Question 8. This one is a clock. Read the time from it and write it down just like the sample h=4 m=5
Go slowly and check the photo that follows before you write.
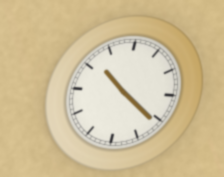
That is h=10 m=21
